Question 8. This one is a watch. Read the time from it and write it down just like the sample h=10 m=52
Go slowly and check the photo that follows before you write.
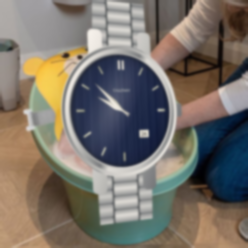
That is h=9 m=52
